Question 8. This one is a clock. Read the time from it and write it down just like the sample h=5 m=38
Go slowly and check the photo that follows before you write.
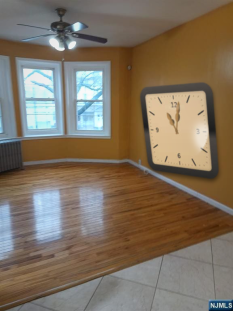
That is h=11 m=2
